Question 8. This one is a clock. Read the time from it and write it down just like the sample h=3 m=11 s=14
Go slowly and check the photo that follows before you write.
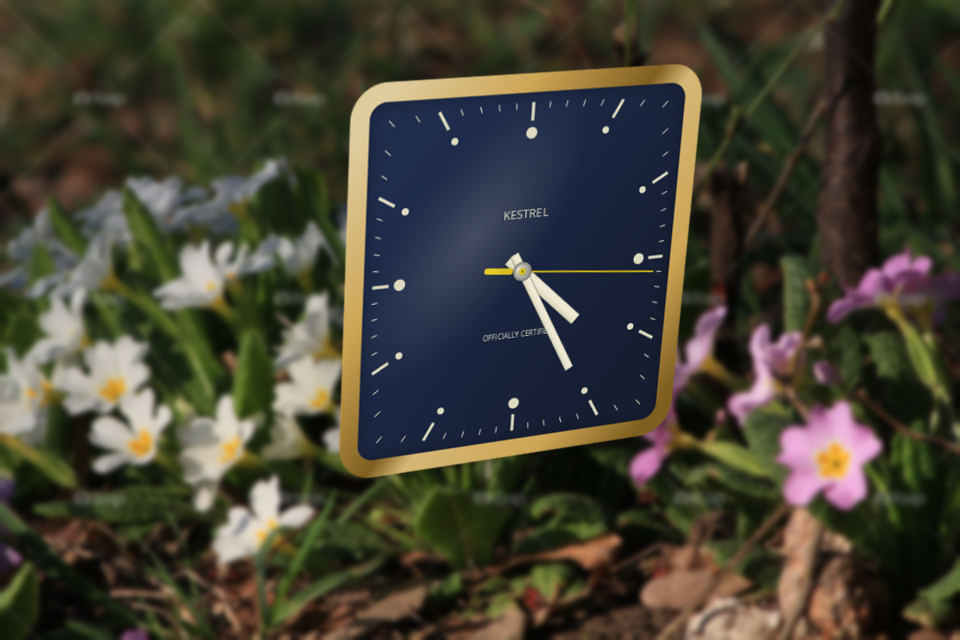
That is h=4 m=25 s=16
